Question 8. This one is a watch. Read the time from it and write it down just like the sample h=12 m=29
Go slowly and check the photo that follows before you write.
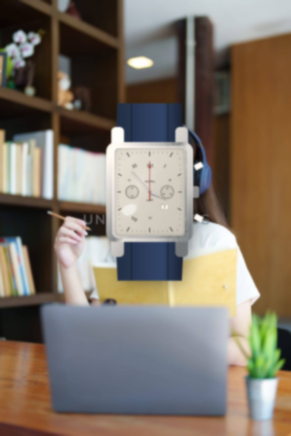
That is h=3 m=53
